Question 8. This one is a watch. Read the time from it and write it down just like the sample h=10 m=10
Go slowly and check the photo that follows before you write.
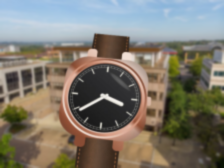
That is h=3 m=39
